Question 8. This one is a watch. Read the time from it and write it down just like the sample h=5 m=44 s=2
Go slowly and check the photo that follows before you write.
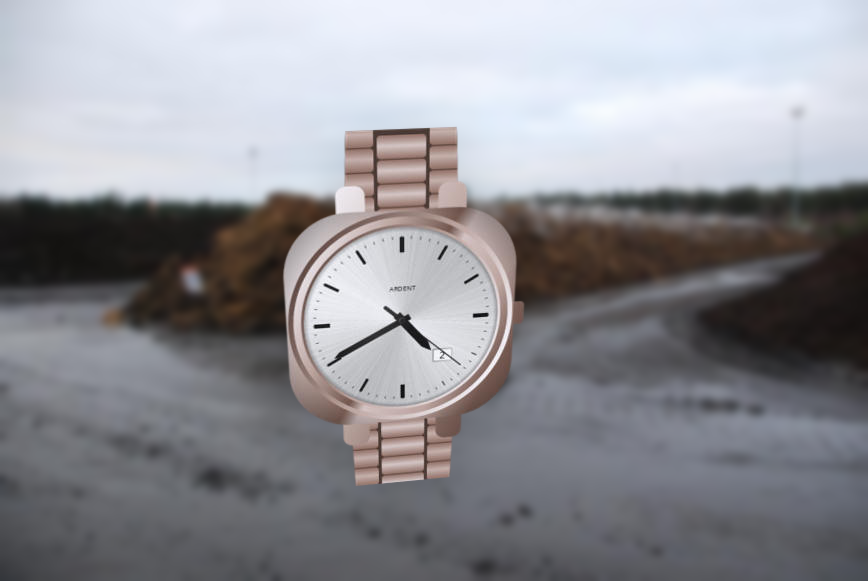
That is h=4 m=40 s=22
